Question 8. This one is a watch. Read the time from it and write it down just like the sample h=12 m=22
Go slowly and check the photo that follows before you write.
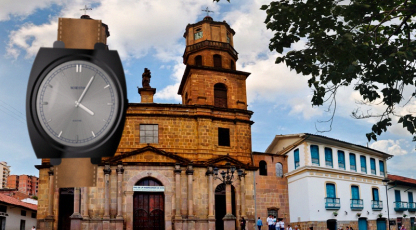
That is h=4 m=5
